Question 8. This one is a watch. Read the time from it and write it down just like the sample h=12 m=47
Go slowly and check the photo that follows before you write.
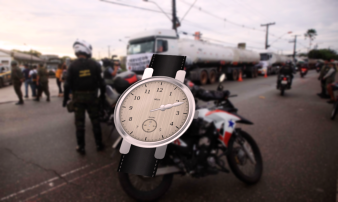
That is h=2 m=11
